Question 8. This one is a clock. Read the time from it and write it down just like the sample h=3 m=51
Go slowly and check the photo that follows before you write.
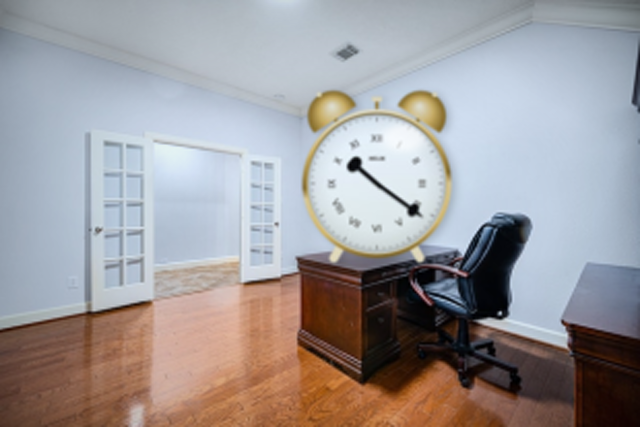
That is h=10 m=21
